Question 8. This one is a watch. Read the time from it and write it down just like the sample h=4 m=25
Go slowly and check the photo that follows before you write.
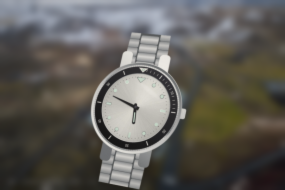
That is h=5 m=48
